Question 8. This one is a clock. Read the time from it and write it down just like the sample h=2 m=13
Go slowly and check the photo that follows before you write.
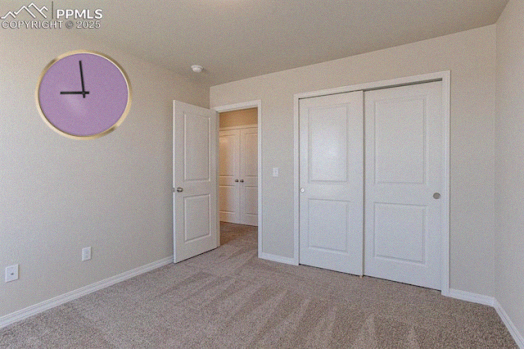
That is h=8 m=59
